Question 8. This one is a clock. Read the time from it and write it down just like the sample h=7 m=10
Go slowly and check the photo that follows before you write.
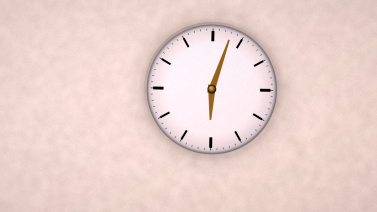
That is h=6 m=3
